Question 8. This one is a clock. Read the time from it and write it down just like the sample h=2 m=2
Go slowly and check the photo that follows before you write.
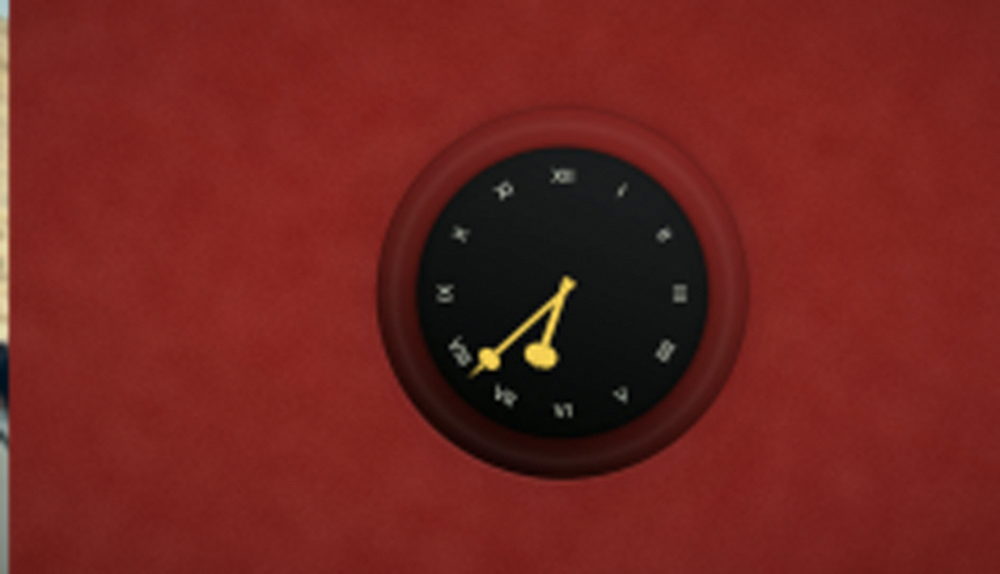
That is h=6 m=38
